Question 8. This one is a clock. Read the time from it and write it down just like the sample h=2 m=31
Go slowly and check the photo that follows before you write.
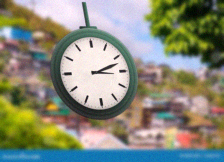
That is h=3 m=12
